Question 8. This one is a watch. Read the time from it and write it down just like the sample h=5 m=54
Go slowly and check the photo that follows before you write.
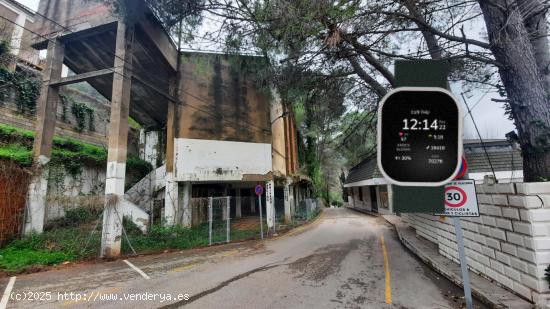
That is h=12 m=14
